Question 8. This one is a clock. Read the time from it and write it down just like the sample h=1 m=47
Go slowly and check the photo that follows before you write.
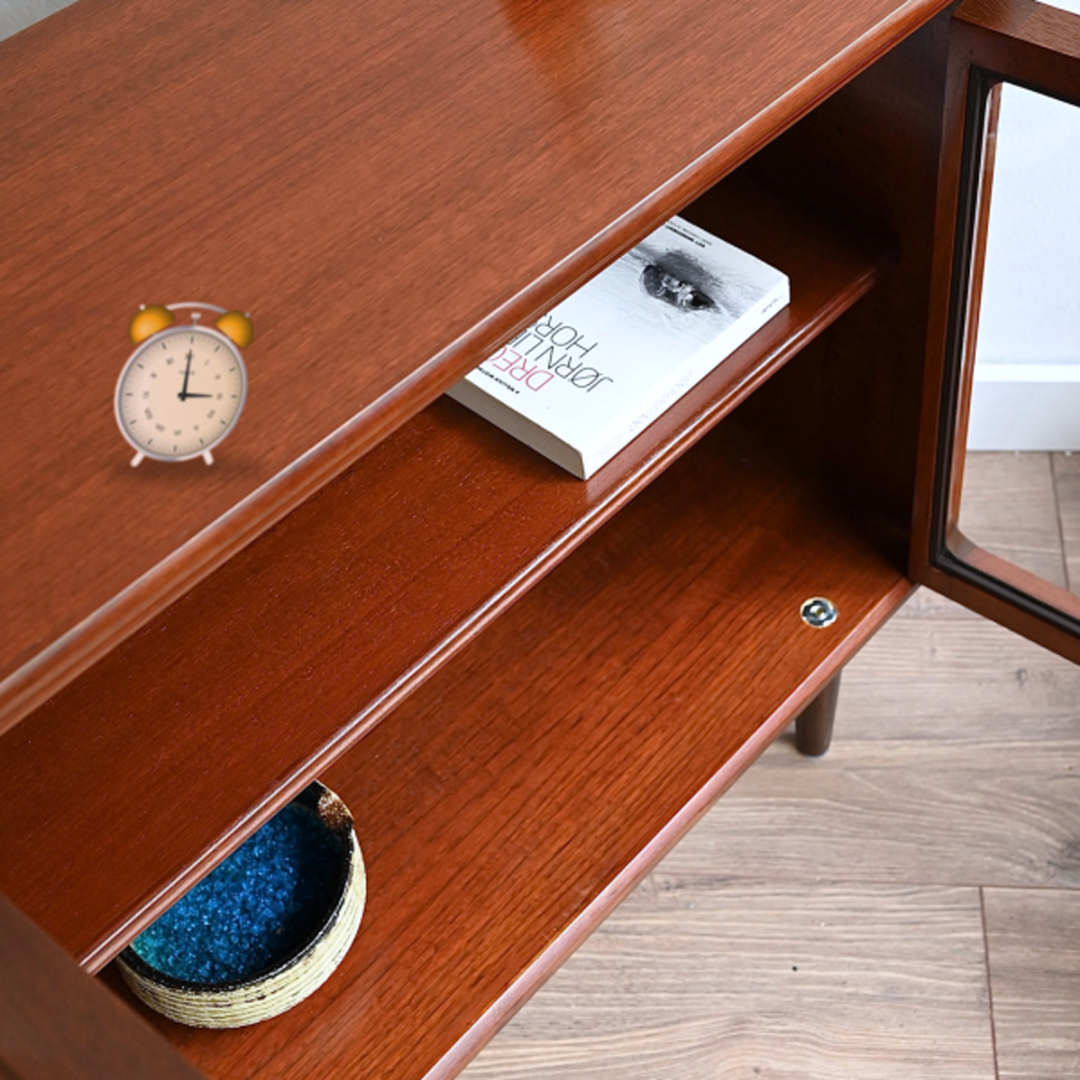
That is h=3 m=0
